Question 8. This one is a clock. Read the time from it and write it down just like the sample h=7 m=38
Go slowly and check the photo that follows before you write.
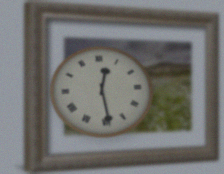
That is h=12 m=29
